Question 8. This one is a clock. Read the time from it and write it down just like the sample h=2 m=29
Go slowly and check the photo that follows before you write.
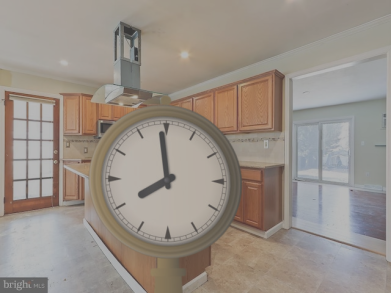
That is h=7 m=59
